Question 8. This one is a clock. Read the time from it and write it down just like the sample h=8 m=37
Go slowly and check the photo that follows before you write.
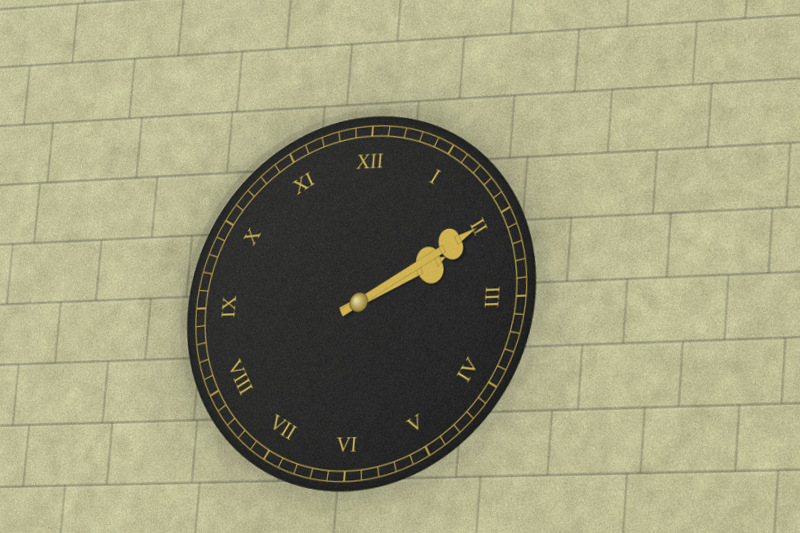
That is h=2 m=10
